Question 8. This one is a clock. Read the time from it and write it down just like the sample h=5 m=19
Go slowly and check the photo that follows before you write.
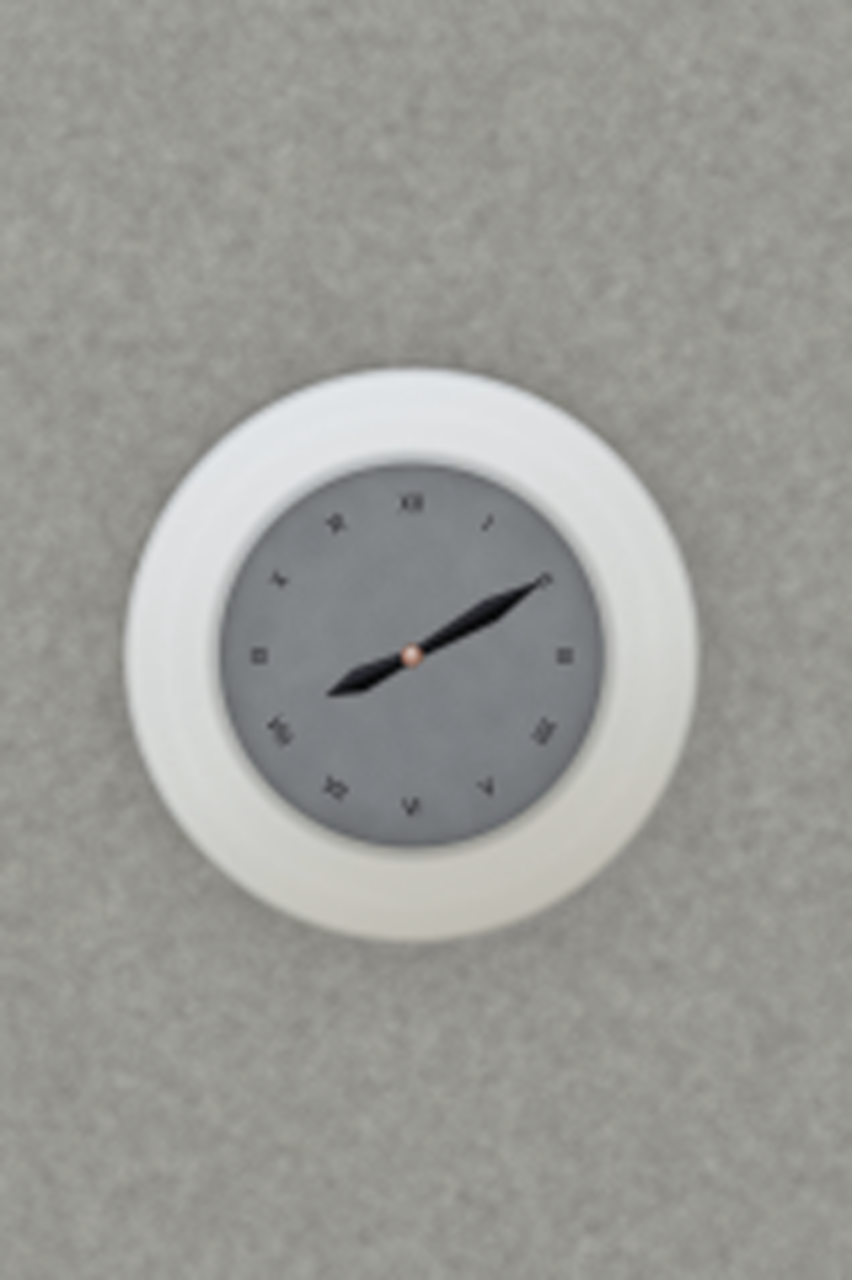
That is h=8 m=10
